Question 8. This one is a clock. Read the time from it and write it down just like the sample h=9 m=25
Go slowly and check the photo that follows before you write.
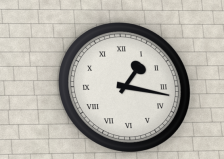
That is h=1 m=17
